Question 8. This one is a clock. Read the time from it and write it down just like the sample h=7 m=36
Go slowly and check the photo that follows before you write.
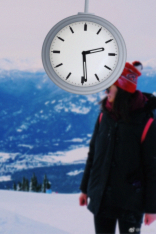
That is h=2 m=29
